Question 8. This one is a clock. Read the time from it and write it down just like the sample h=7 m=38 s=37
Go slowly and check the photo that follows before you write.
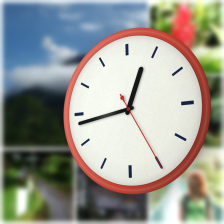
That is h=12 m=43 s=25
